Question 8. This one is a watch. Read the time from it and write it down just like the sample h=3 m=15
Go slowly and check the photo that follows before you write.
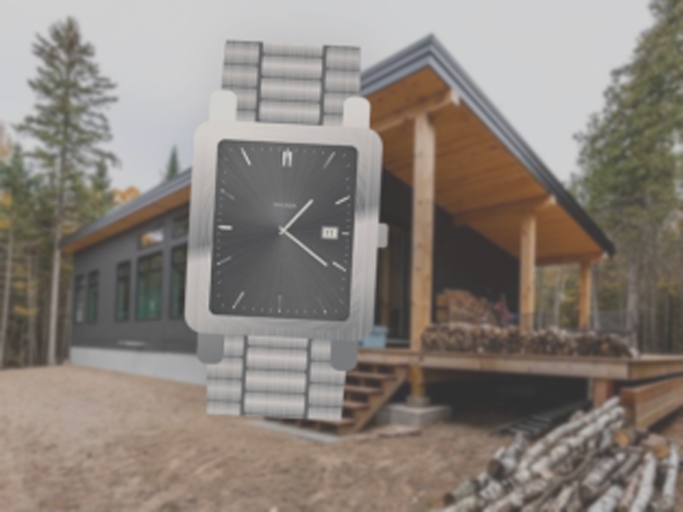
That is h=1 m=21
